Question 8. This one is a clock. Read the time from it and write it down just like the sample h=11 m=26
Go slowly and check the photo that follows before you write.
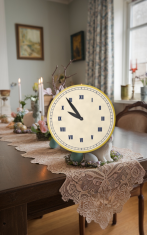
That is h=9 m=54
